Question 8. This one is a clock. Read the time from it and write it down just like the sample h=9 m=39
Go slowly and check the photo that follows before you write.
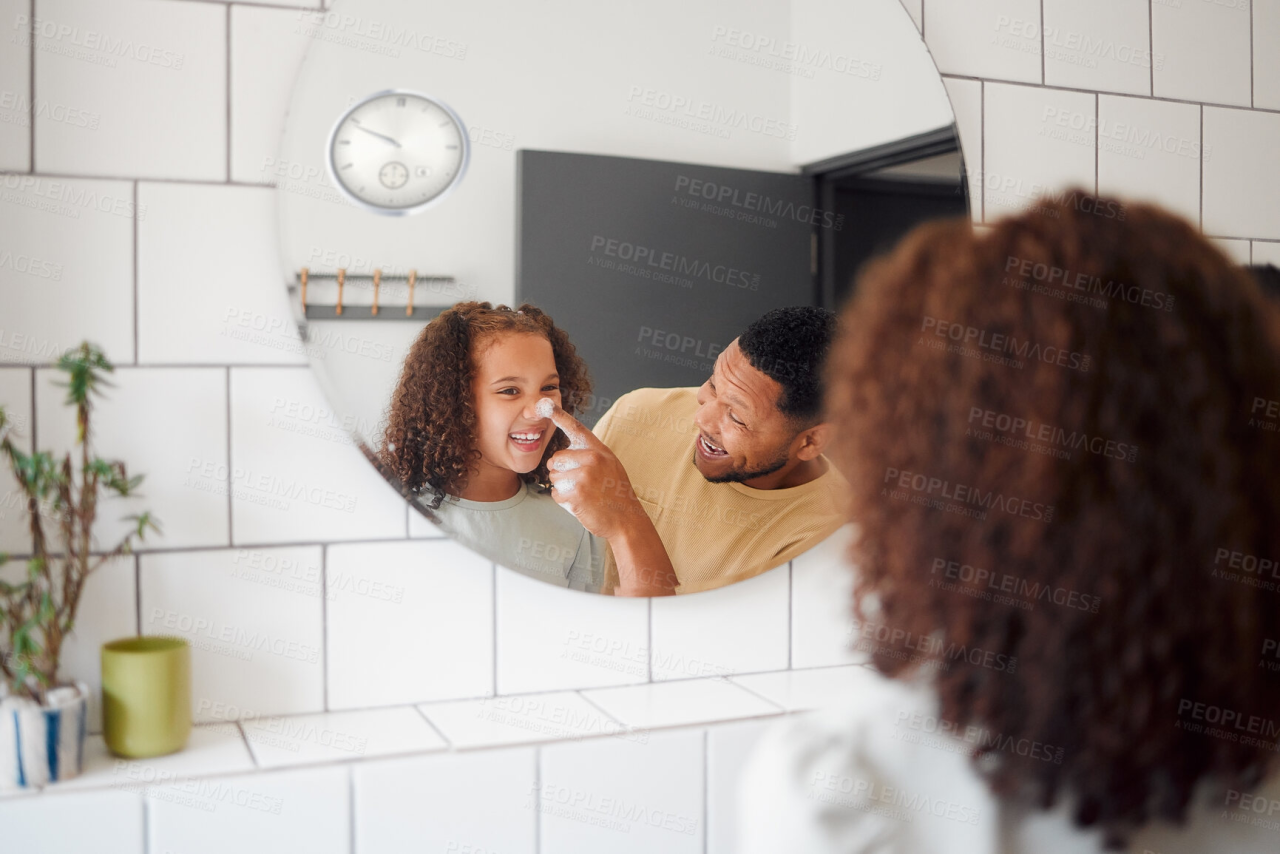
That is h=9 m=49
